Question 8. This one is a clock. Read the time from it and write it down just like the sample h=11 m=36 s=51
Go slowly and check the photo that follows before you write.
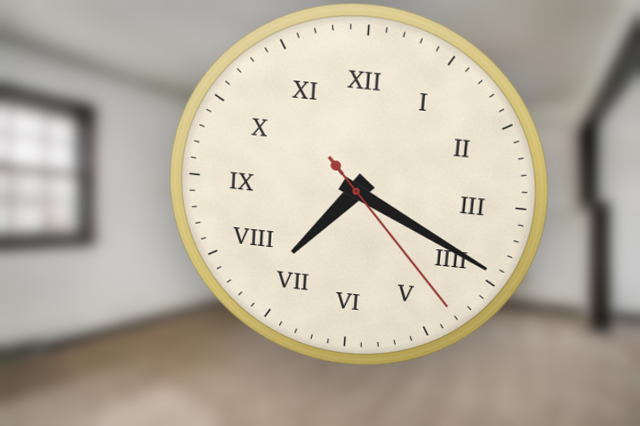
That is h=7 m=19 s=23
